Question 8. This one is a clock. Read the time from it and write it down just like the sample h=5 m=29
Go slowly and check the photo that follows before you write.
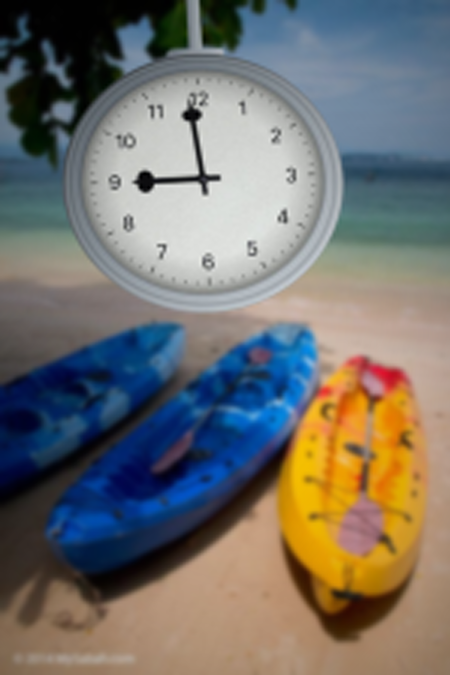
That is h=8 m=59
